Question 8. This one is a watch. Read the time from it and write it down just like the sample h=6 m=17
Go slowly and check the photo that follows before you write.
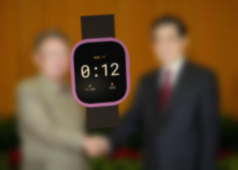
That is h=0 m=12
